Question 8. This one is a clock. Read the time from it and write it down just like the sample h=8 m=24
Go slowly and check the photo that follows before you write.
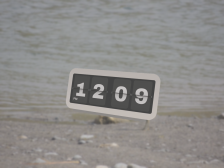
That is h=12 m=9
